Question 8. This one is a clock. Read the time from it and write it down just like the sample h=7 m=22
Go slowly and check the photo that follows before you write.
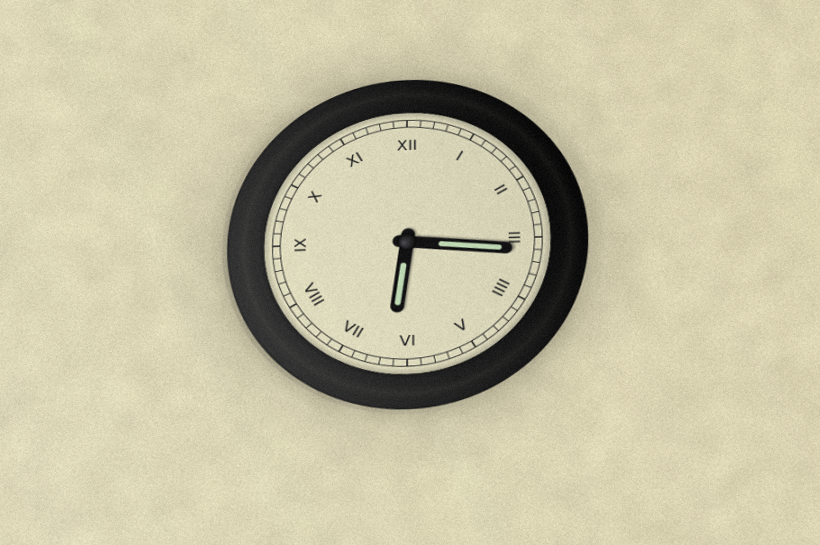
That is h=6 m=16
